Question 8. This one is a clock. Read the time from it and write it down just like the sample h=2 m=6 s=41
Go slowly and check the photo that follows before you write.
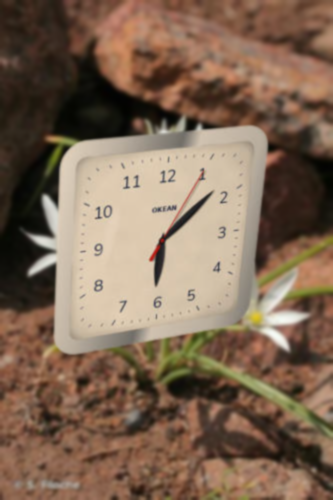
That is h=6 m=8 s=5
